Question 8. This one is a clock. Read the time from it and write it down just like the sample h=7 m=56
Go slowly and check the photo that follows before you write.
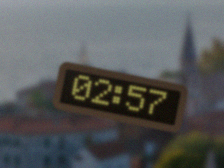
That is h=2 m=57
